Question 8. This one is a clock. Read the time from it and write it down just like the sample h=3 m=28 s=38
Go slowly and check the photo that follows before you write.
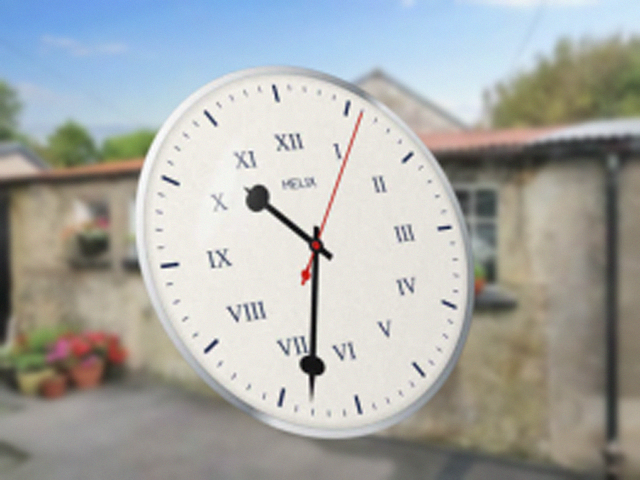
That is h=10 m=33 s=6
